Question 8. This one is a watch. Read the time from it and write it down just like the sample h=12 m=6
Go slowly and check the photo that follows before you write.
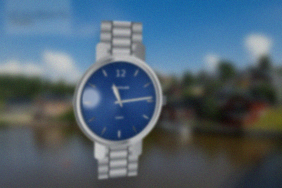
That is h=11 m=14
